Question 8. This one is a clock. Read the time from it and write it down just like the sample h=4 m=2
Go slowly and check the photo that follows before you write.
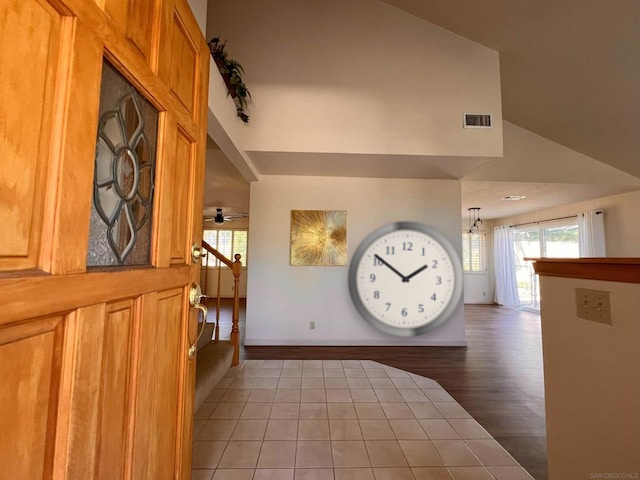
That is h=1 m=51
